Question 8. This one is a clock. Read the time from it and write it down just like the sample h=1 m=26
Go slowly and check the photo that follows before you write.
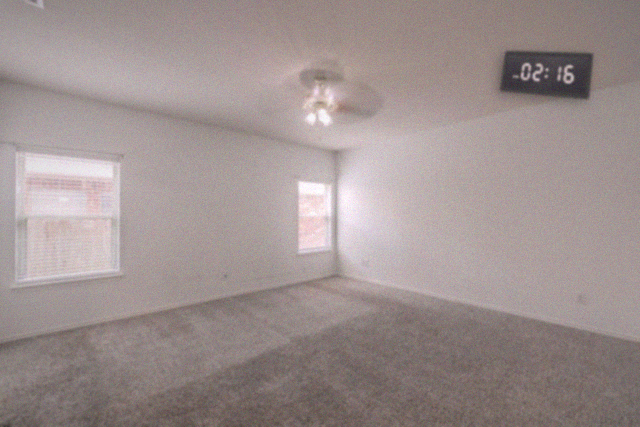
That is h=2 m=16
